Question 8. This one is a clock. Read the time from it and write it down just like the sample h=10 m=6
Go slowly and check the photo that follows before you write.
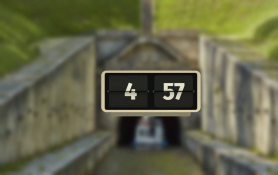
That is h=4 m=57
